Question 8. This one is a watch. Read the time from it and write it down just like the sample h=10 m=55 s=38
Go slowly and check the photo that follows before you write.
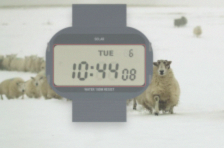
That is h=10 m=44 s=8
